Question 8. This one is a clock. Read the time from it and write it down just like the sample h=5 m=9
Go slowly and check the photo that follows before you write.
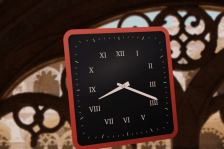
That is h=8 m=19
